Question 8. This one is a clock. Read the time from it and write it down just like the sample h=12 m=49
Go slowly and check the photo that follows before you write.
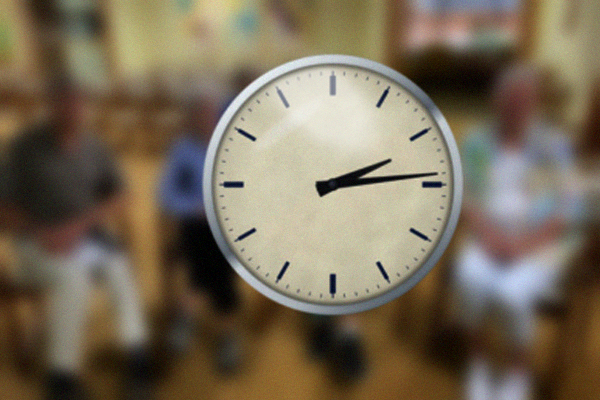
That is h=2 m=14
